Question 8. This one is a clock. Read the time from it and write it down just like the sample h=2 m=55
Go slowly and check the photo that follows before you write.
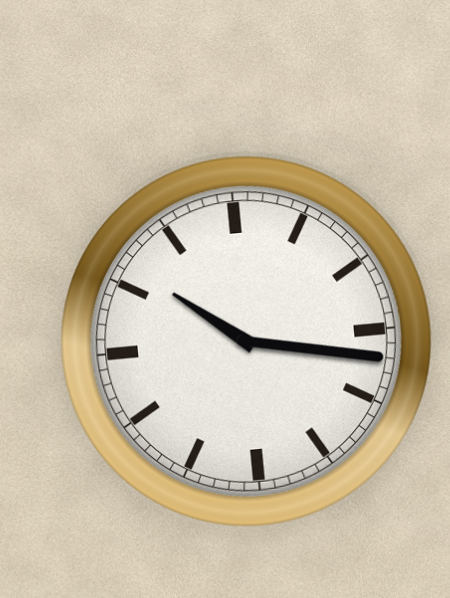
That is h=10 m=17
